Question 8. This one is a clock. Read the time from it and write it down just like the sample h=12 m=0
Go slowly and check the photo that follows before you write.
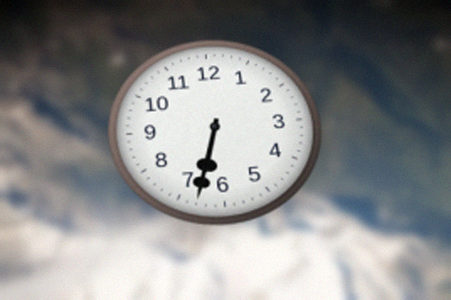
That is h=6 m=33
